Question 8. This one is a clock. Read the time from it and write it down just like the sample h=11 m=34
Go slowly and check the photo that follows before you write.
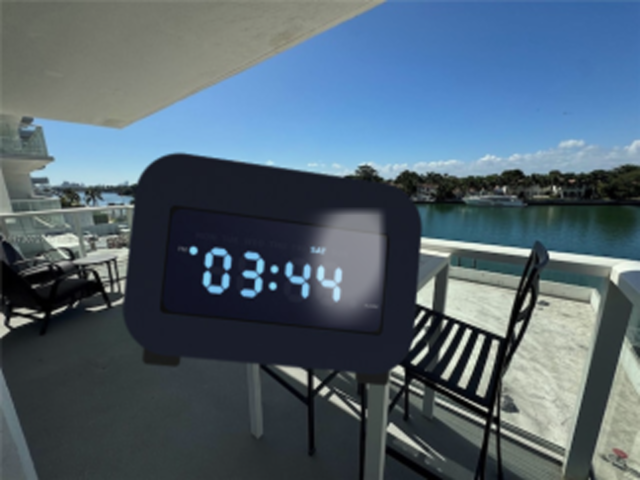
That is h=3 m=44
